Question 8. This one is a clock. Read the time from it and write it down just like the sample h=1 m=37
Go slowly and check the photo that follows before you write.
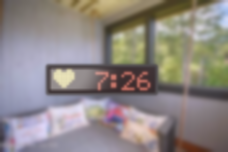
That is h=7 m=26
